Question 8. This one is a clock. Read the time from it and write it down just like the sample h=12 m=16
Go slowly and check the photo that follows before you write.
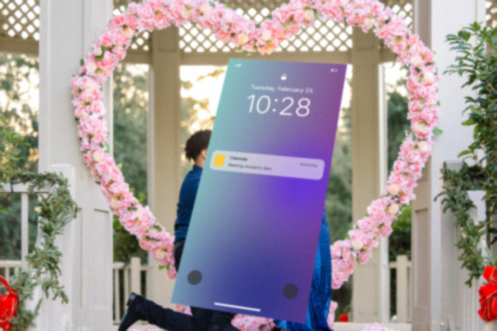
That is h=10 m=28
